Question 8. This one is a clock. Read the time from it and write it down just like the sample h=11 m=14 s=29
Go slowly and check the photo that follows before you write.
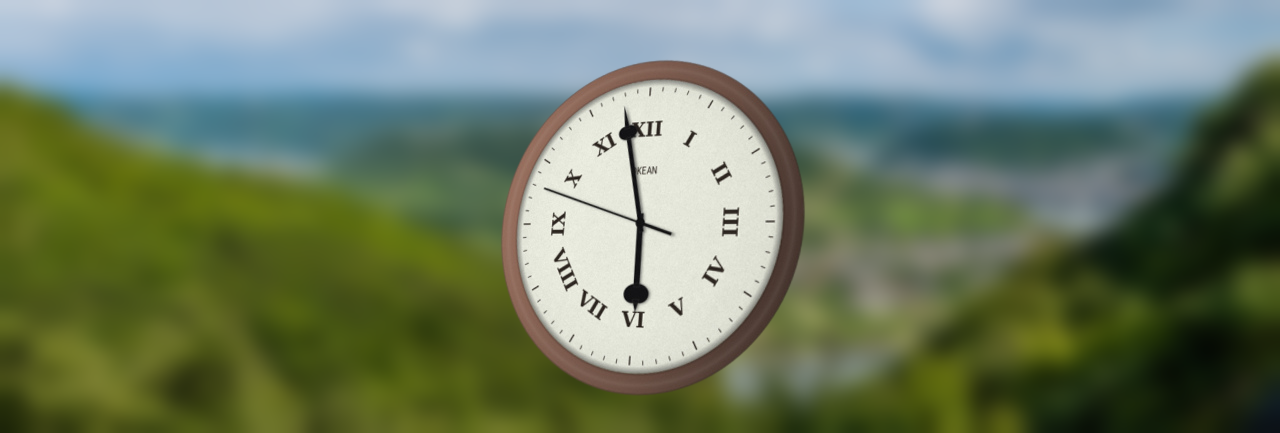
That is h=5 m=57 s=48
